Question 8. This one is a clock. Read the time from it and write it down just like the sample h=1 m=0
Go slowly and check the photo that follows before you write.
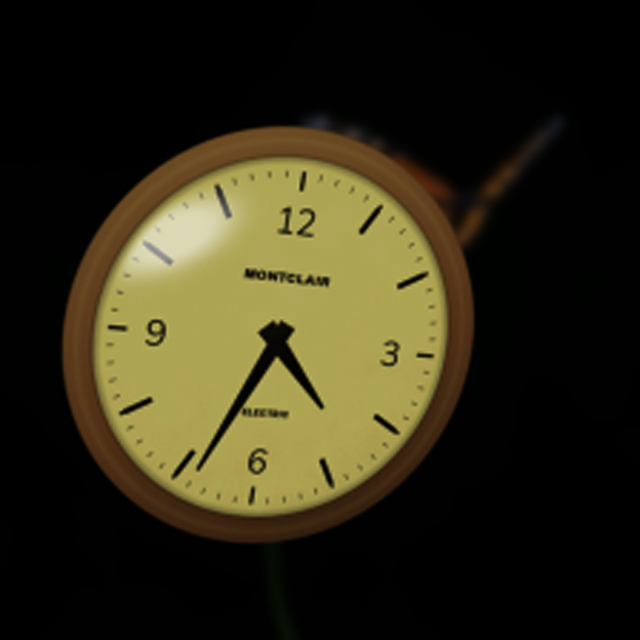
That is h=4 m=34
